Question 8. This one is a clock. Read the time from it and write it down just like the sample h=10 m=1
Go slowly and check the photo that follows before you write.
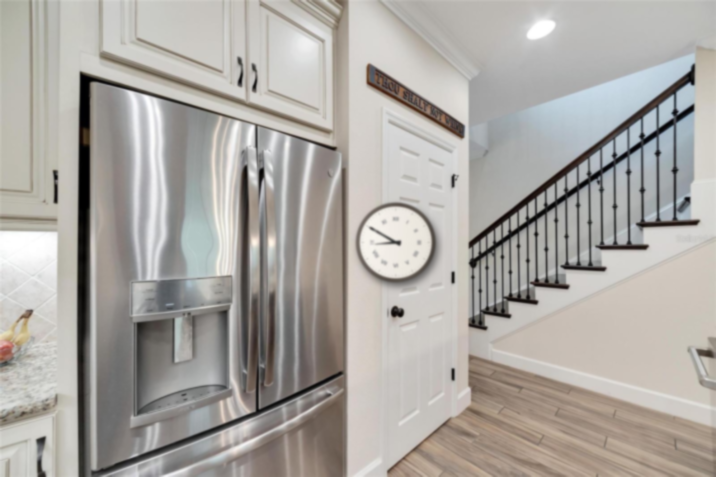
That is h=8 m=50
